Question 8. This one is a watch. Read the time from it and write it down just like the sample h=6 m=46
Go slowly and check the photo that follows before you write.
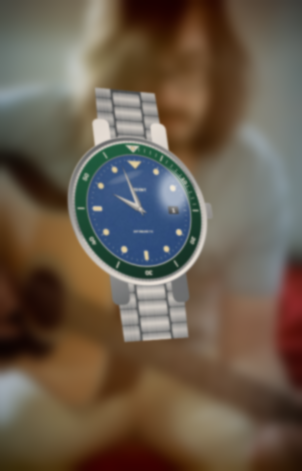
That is h=9 m=57
